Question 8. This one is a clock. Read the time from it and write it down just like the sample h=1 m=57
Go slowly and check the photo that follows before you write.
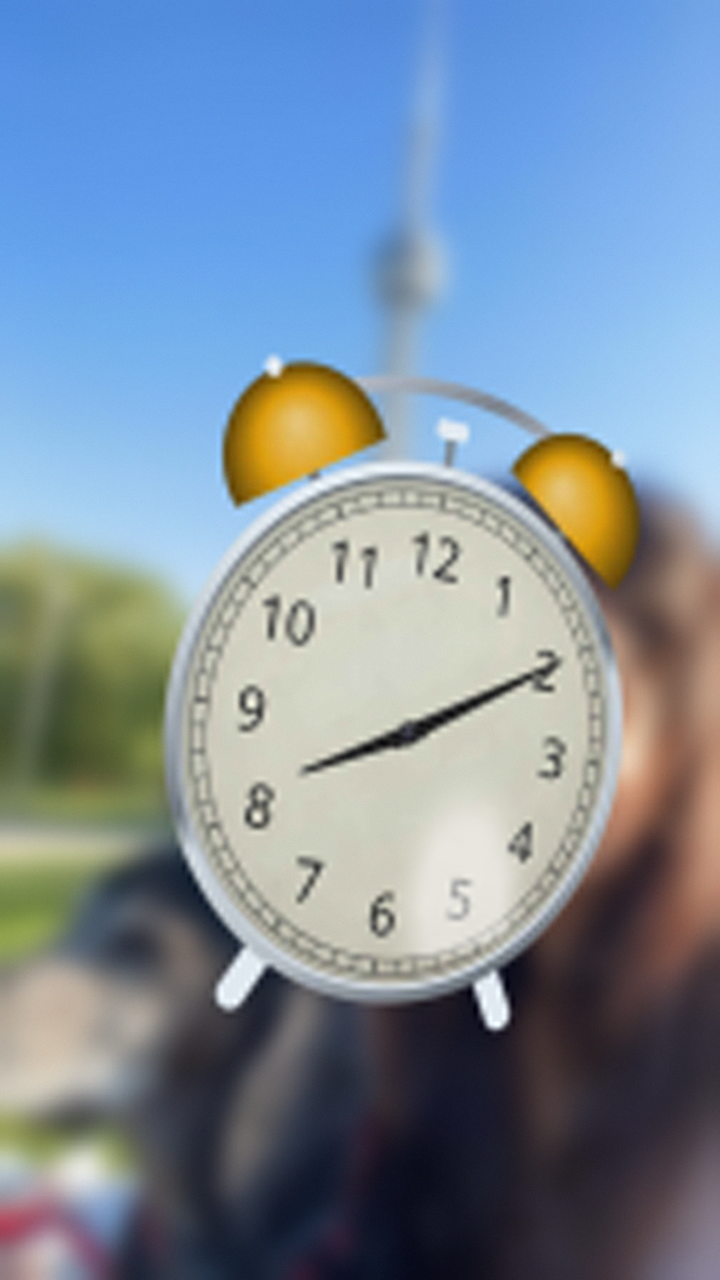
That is h=8 m=10
